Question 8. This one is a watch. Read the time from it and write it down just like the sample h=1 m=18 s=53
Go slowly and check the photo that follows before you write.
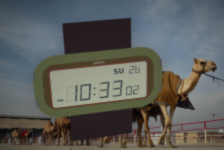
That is h=10 m=33 s=2
